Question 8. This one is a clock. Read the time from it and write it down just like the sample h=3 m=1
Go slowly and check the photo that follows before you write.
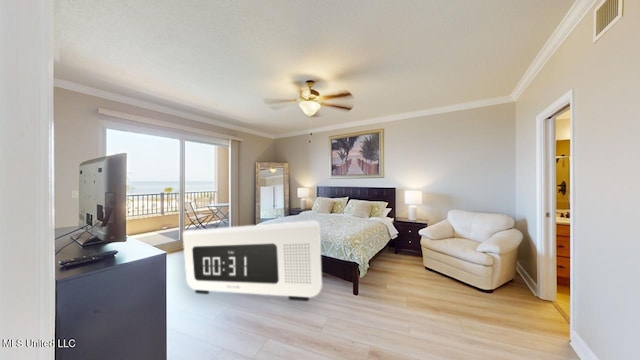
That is h=0 m=31
